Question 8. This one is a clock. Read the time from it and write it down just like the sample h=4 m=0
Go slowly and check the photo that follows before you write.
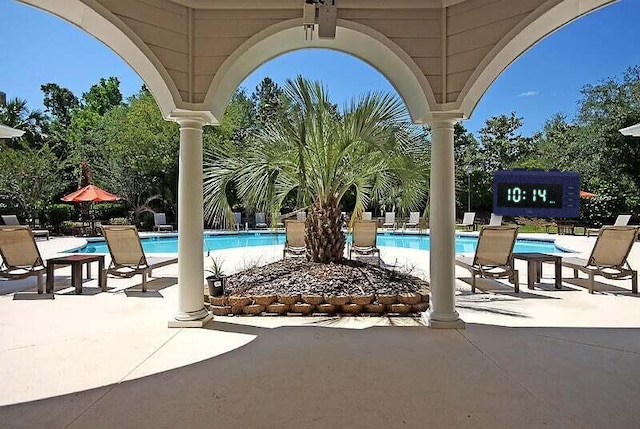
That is h=10 m=14
